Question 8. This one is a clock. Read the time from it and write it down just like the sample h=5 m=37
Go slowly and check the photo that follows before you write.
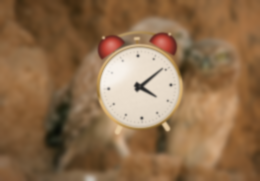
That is h=4 m=9
